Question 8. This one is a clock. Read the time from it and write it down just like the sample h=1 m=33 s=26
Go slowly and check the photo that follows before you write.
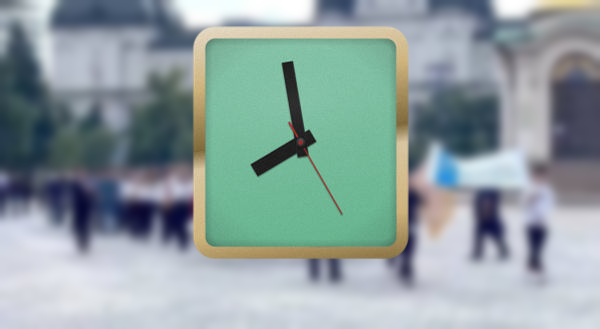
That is h=7 m=58 s=25
